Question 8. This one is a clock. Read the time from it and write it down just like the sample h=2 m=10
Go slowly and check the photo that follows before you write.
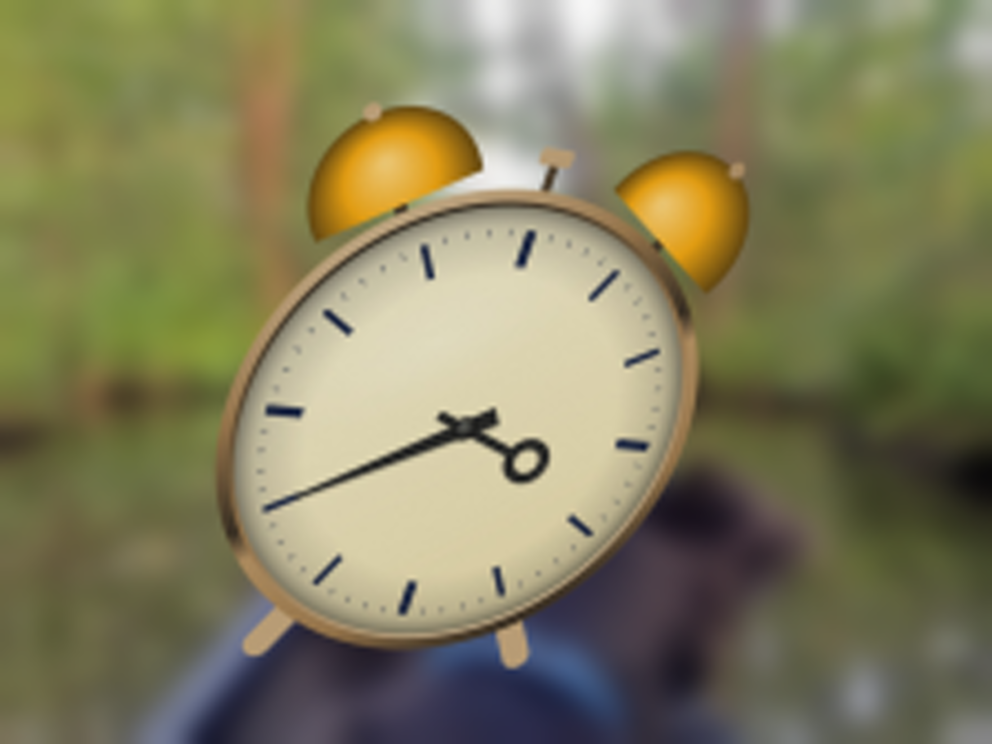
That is h=3 m=40
